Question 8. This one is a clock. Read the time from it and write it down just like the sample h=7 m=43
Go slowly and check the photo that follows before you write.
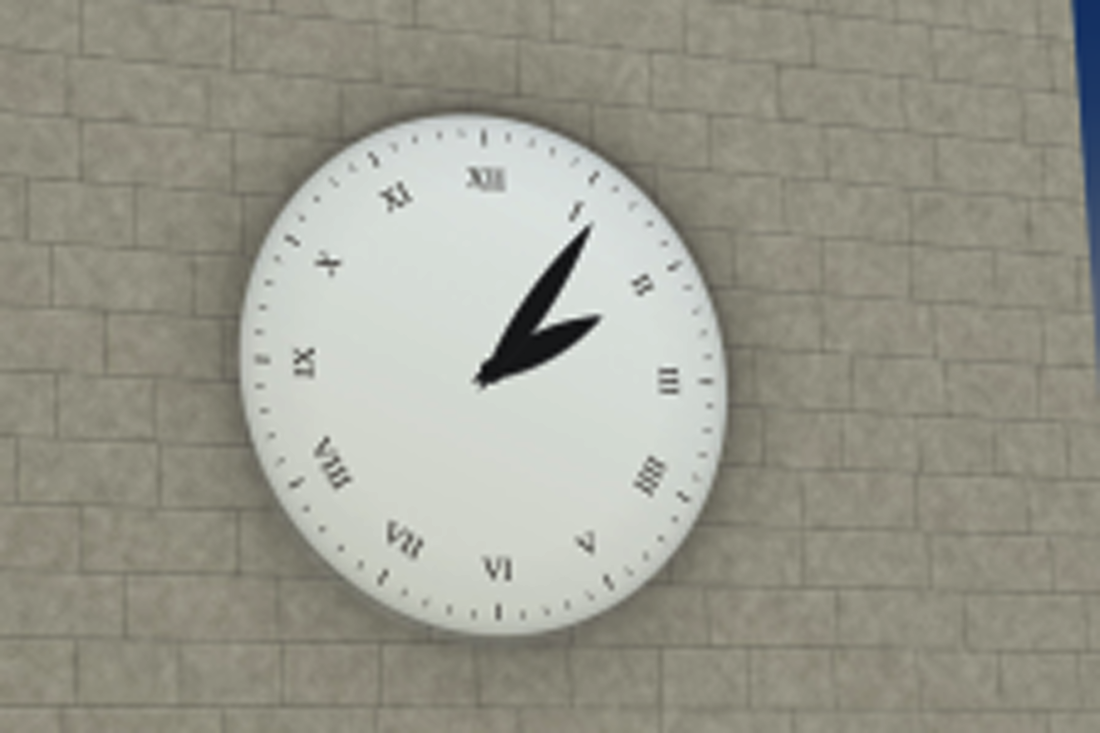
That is h=2 m=6
